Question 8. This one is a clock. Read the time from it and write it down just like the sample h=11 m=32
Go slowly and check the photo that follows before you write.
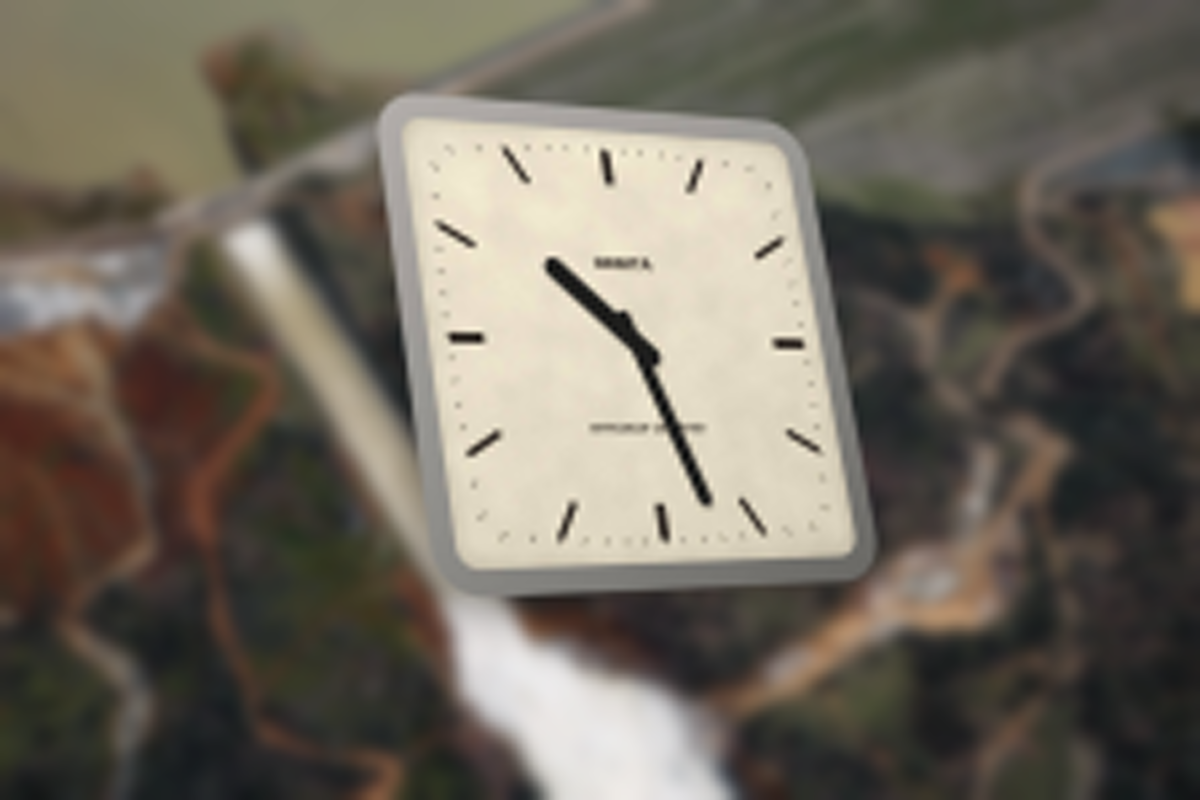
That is h=10 m=27
